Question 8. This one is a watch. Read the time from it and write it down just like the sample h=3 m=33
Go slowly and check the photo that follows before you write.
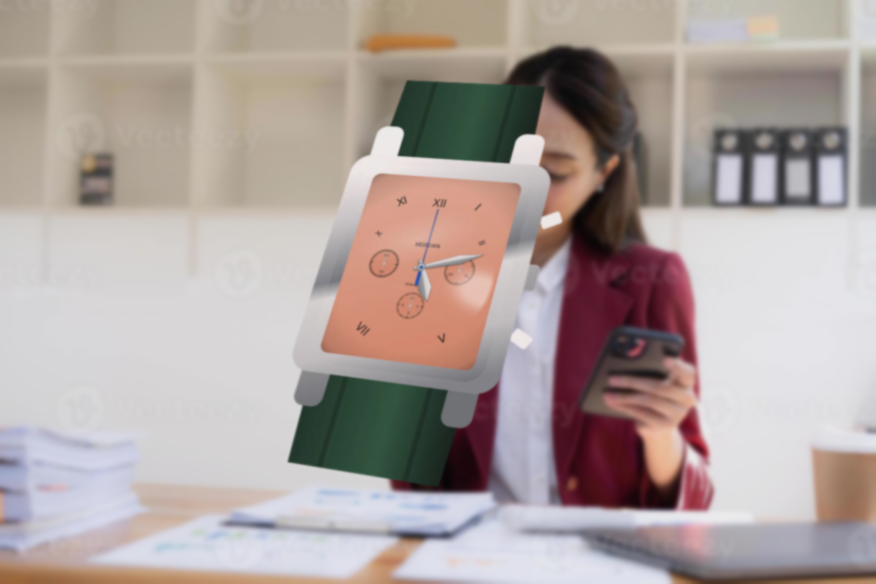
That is h=5 m=12
